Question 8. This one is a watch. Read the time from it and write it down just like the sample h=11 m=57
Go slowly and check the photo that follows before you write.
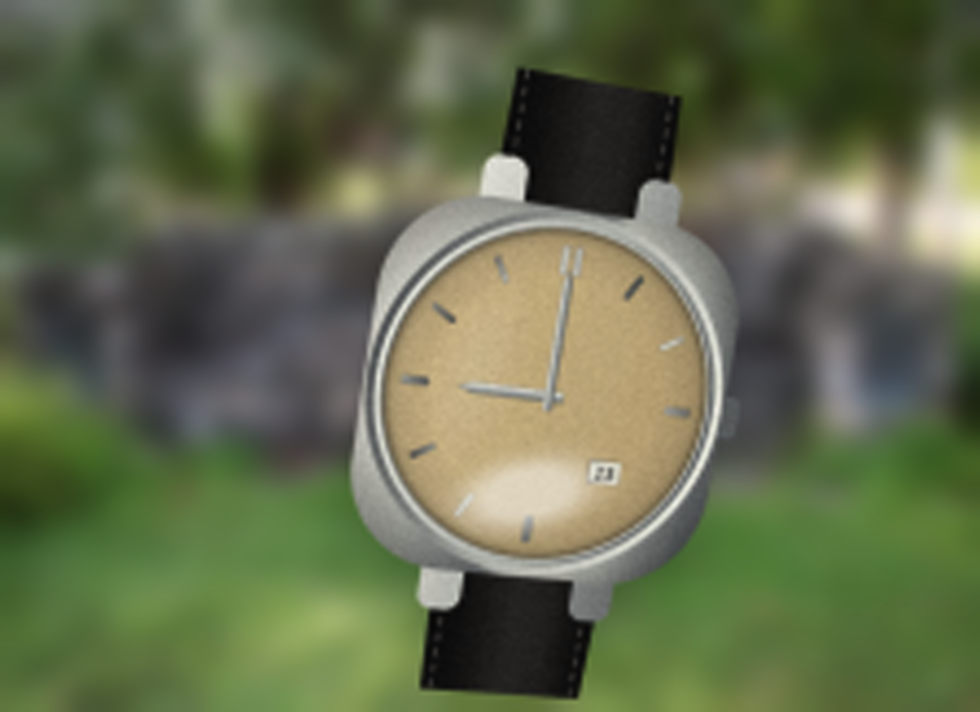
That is h=9 m=0
